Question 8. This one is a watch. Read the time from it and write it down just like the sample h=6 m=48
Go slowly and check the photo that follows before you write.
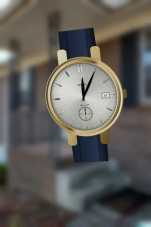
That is h=12 m=5
